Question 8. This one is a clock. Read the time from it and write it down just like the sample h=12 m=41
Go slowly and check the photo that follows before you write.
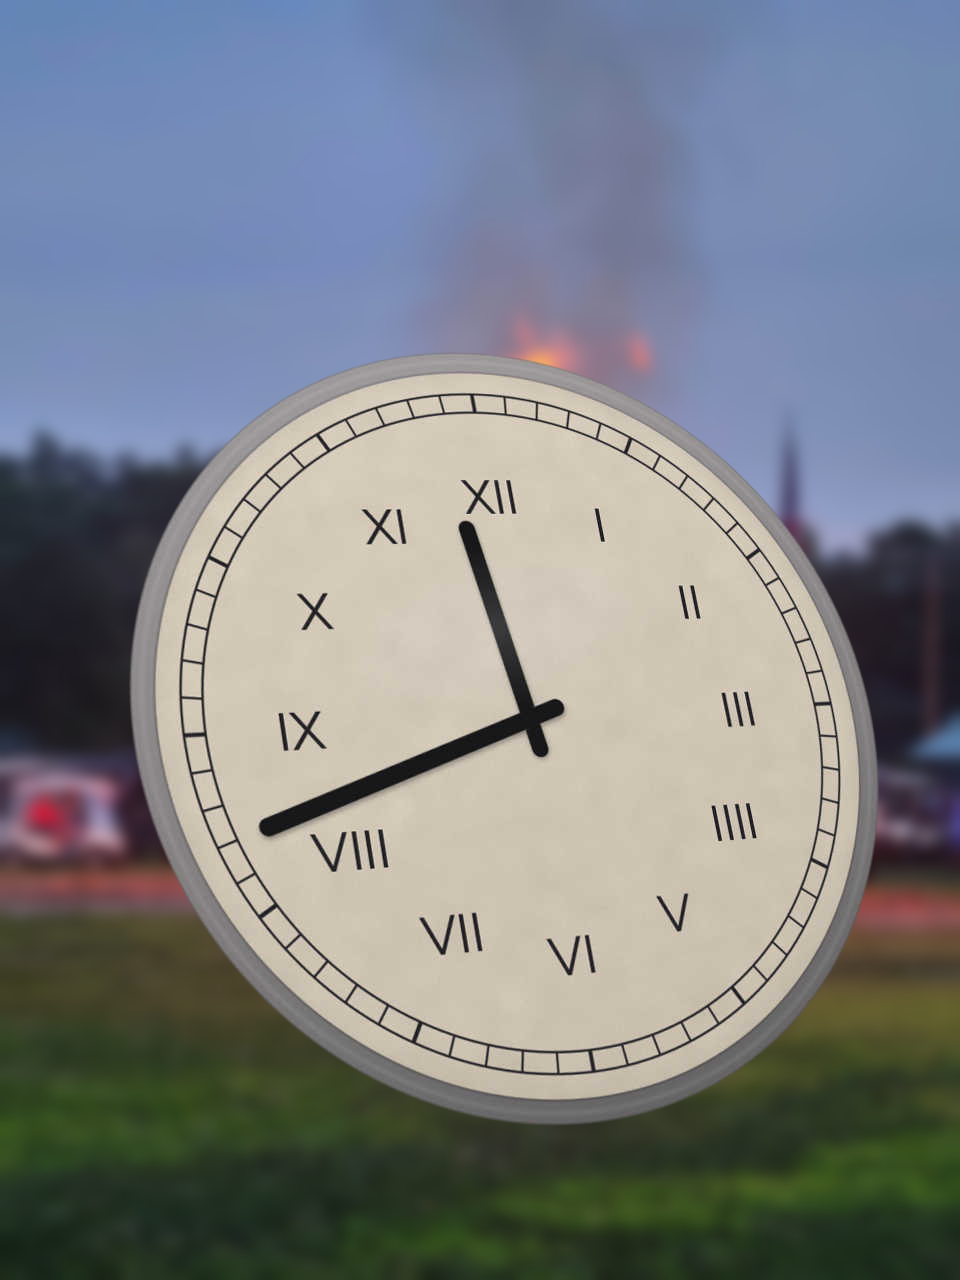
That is h=11 m=42
